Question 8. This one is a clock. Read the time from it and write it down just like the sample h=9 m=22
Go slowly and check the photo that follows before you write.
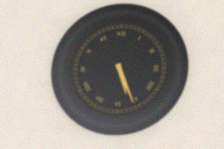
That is h=5 m=26
